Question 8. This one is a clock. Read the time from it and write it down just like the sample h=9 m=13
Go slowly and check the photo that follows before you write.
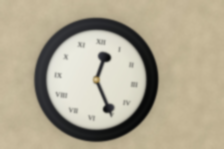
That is h=12 m=25
